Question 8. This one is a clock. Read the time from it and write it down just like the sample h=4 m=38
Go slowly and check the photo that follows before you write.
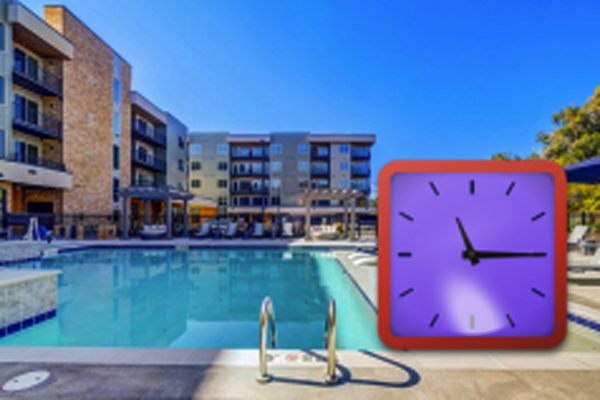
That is h=11 m=15
